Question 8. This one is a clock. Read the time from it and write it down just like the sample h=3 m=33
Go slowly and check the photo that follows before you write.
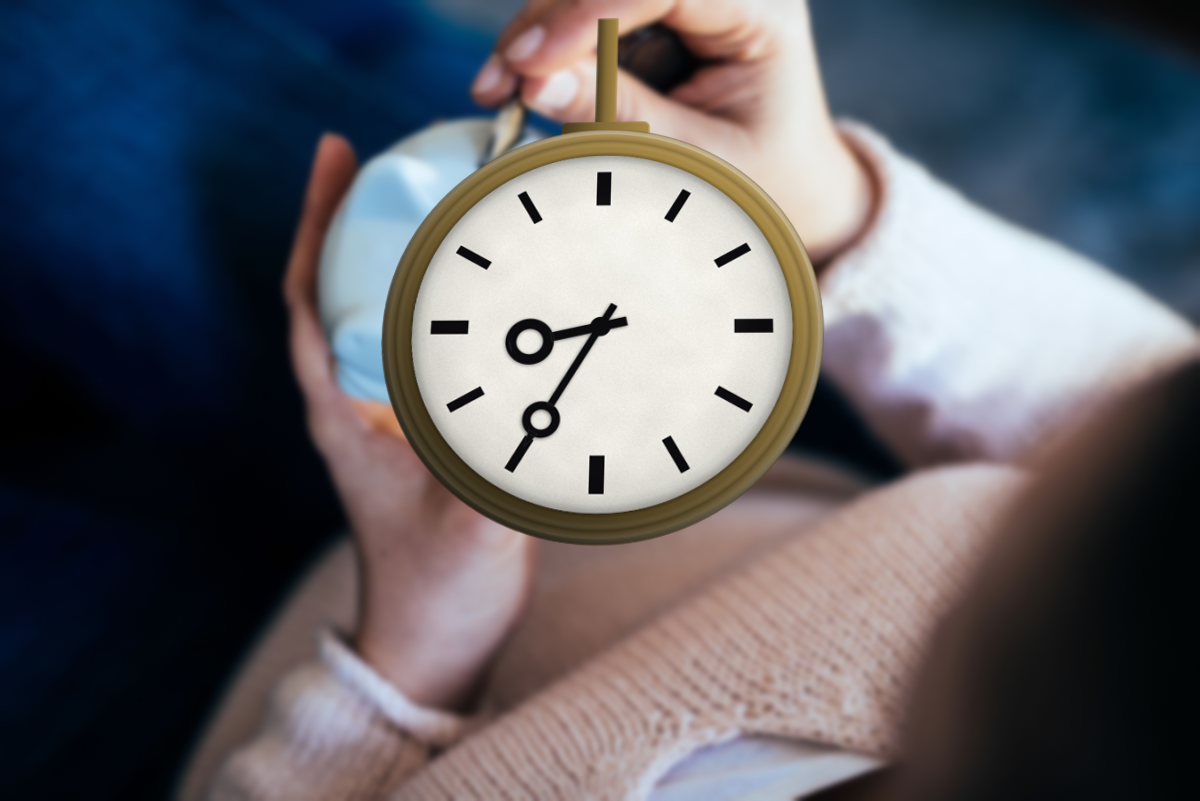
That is h=8 m=35
